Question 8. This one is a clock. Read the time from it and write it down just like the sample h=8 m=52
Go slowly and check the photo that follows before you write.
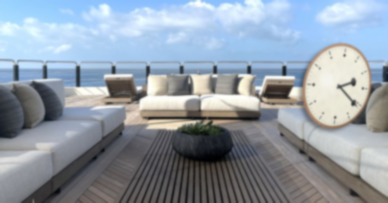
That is h=2 m=21
